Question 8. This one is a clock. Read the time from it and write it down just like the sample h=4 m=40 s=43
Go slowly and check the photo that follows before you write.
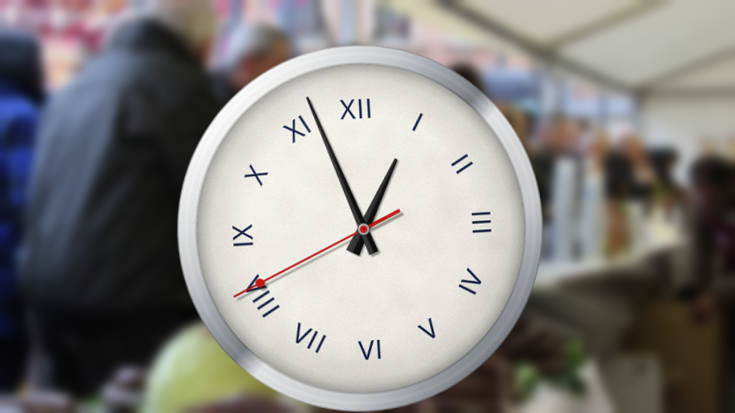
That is h=12 m=56 s=41
